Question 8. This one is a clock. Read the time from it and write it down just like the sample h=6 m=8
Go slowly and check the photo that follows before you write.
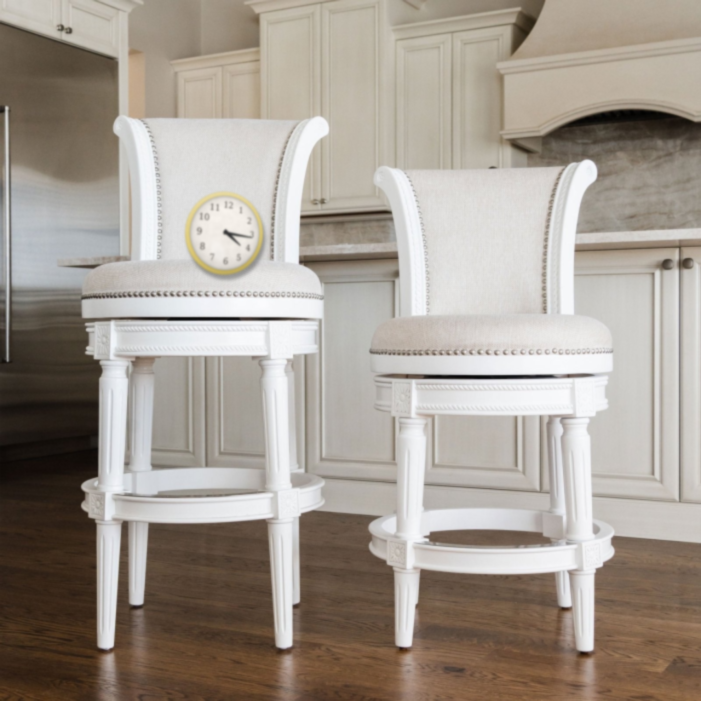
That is h=4 m=16
